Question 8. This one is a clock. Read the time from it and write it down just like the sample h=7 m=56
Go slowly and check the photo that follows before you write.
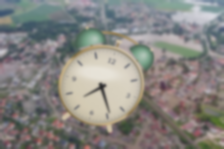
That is h=7 m=24
